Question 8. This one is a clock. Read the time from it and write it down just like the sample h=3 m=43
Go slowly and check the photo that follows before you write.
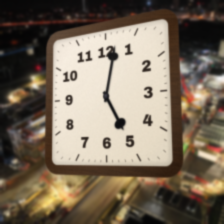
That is h=5 m=2
